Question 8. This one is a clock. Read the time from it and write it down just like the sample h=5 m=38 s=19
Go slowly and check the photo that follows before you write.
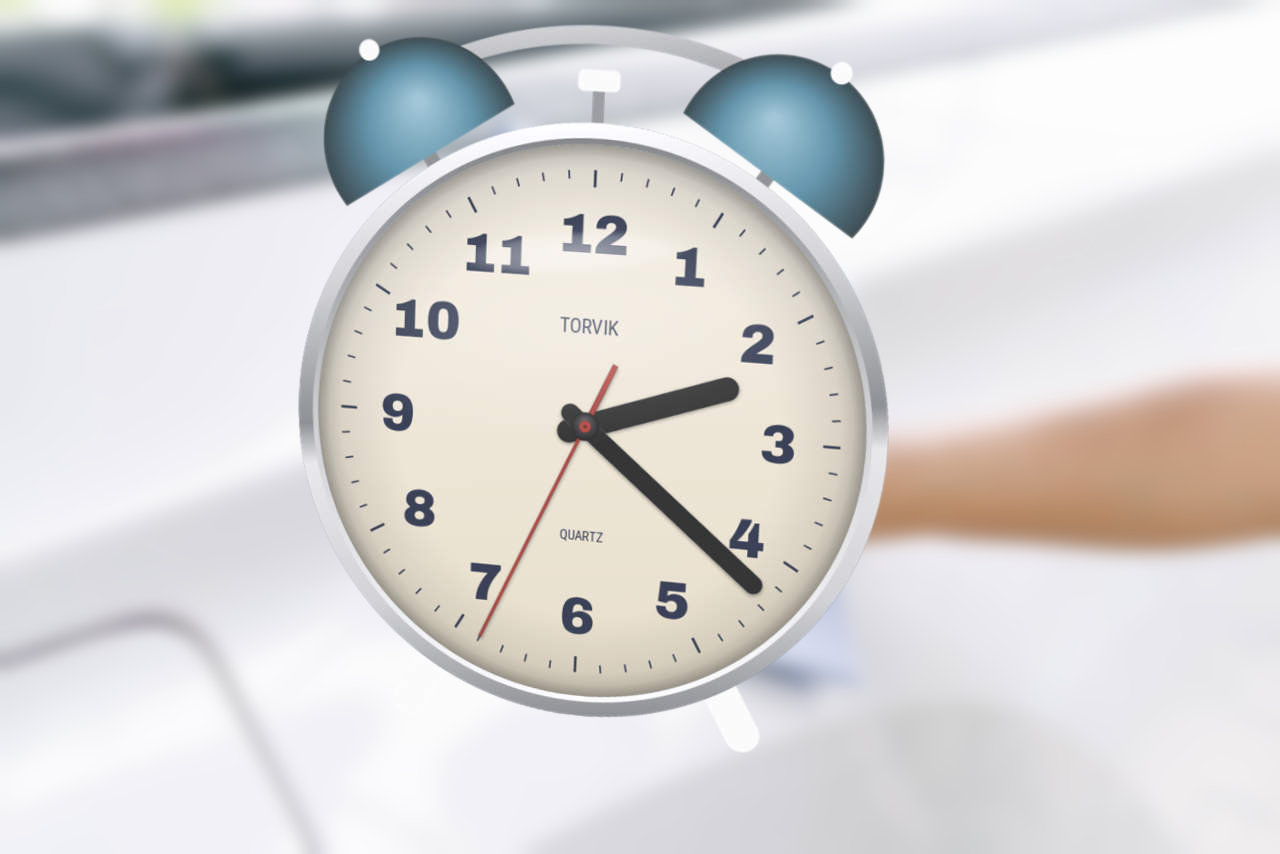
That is h=2 m=21 s=34
